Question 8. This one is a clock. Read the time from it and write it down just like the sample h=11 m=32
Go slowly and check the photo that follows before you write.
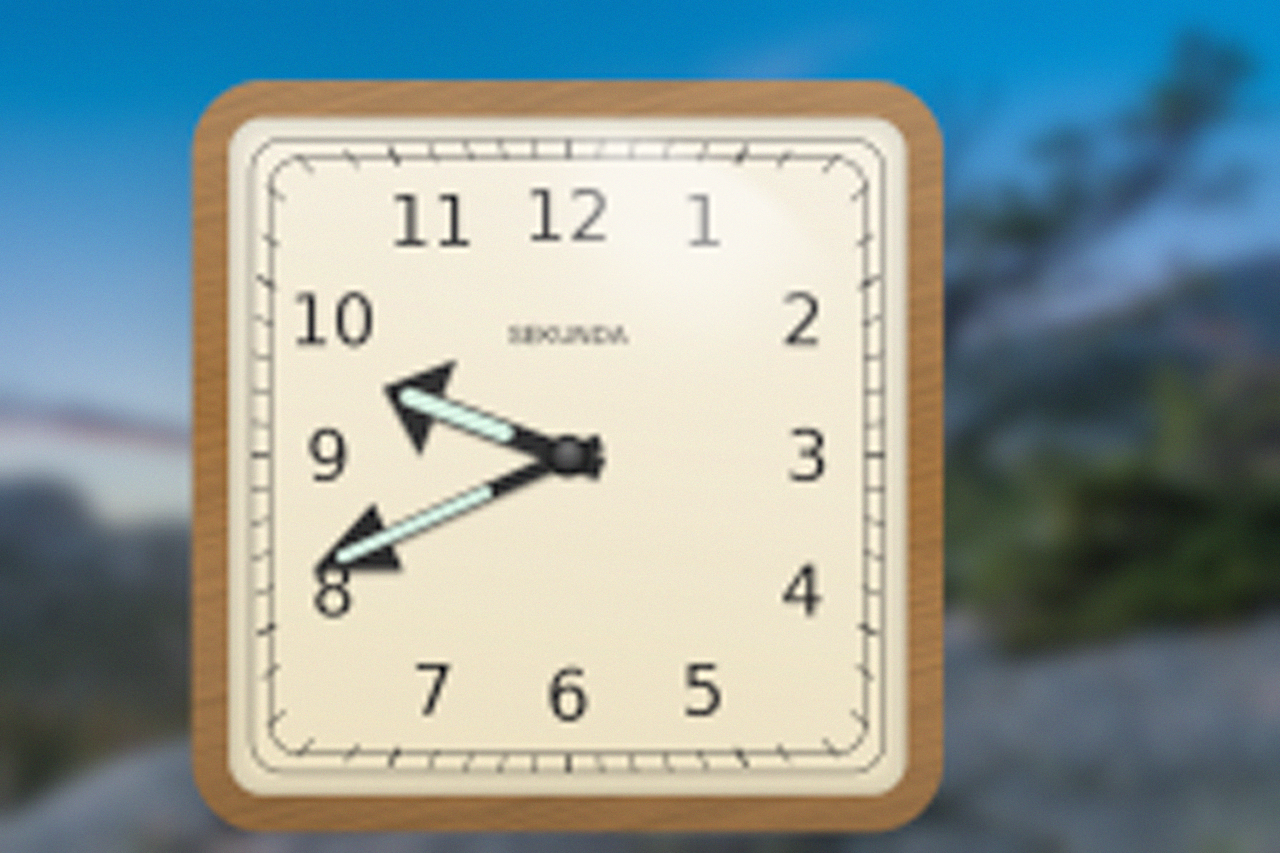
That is h=9 m=41
